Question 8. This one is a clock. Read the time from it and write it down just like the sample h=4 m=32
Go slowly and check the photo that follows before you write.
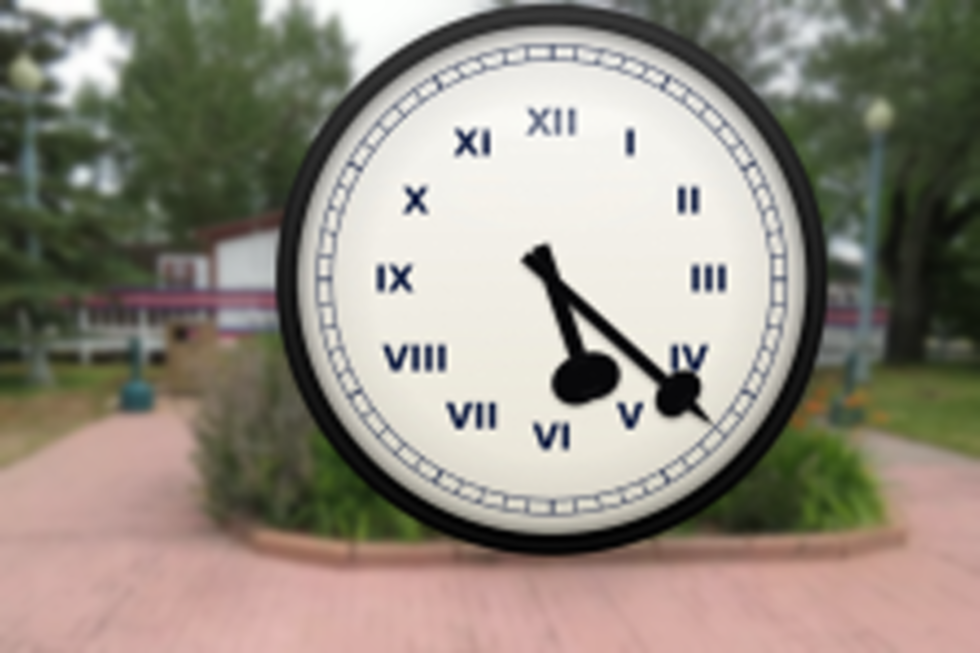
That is h=5 m=22
